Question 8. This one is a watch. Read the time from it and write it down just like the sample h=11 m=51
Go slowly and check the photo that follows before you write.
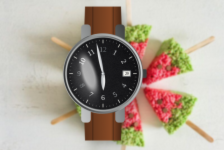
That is h=5 m=58
